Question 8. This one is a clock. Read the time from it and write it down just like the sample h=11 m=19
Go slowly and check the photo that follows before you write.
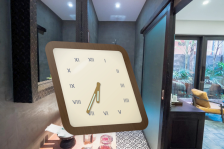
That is h=6 m=36
